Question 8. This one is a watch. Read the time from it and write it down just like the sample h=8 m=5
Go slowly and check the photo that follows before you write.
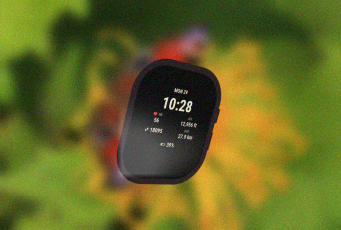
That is h=10 m=28
